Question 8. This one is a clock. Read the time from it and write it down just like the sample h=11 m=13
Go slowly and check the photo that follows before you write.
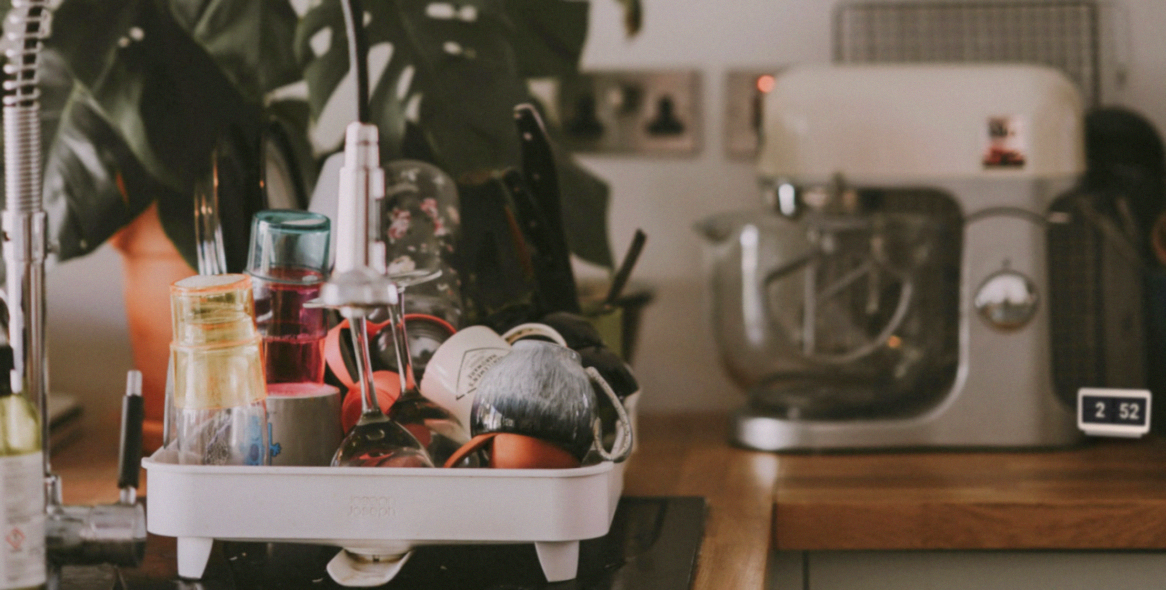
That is h=2 m=52
